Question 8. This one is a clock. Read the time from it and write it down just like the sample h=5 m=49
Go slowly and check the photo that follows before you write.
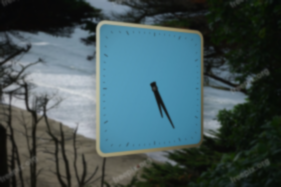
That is h=5 m=25
